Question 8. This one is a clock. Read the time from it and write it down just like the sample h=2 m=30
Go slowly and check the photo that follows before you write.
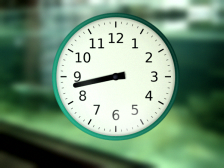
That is h=8 m=43
